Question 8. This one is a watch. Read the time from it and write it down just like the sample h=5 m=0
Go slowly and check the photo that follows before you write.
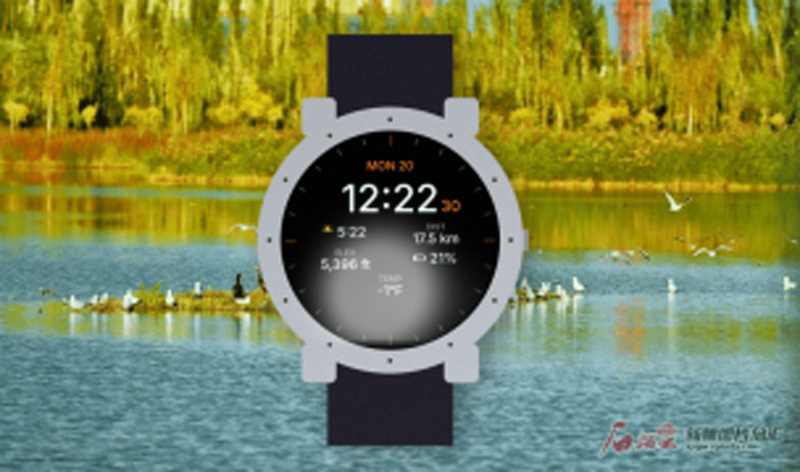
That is h=12 m=22
